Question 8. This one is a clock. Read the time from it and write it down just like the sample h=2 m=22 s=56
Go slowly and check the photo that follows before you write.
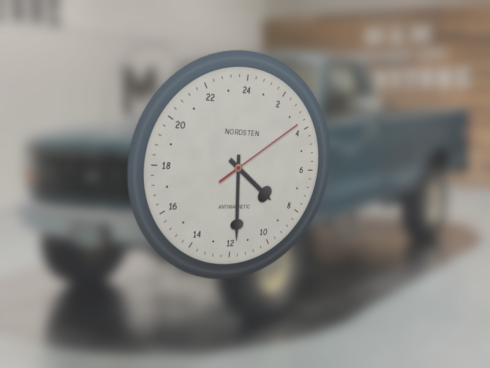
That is h=8 m=29 s=9
